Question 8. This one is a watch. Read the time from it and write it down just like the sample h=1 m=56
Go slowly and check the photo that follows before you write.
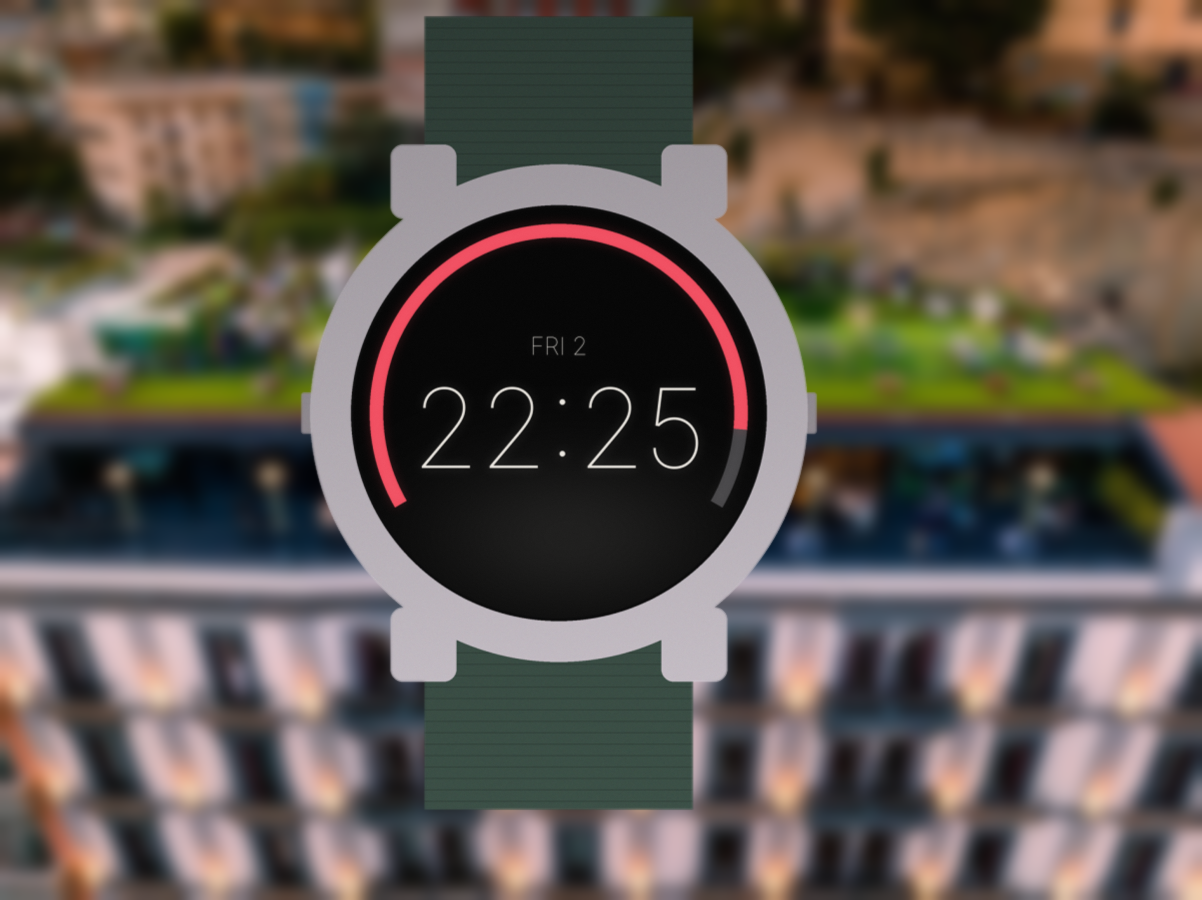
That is h=22 m=25
